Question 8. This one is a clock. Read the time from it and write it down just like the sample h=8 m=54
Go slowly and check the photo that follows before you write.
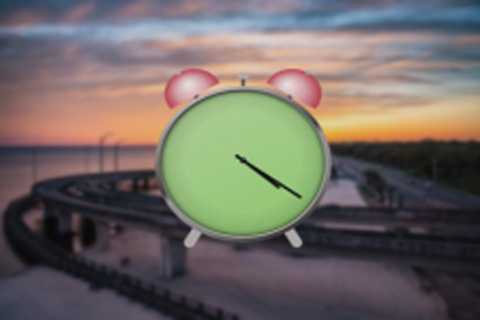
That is h=4 m=21
